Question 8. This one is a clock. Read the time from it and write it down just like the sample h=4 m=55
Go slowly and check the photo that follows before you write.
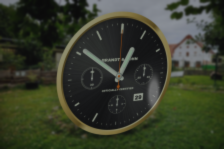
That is h=12 m=51
